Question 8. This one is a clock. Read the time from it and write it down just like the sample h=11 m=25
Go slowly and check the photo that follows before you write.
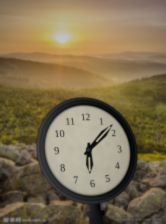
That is h=6 m=8
